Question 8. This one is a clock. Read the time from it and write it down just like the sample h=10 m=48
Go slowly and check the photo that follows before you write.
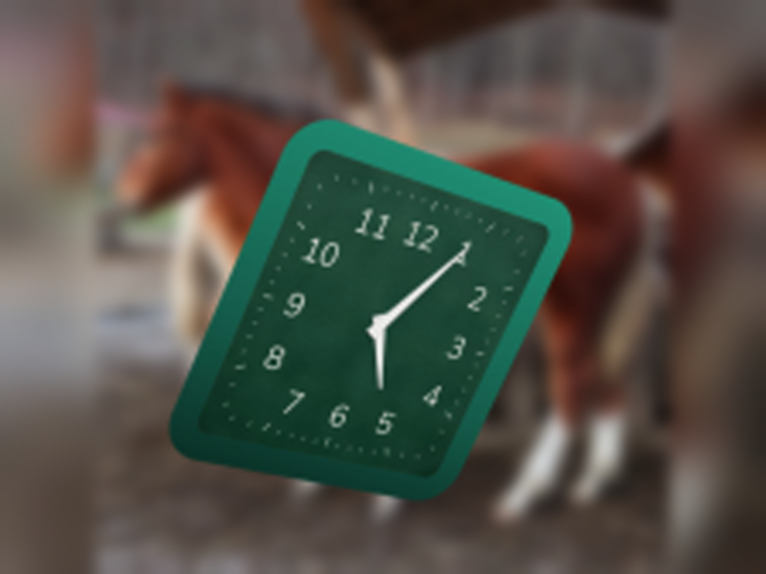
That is h=5 m=5
